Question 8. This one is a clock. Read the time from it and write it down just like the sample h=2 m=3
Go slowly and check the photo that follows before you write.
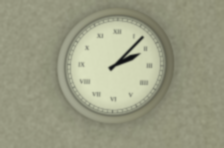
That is h=2 m=7
